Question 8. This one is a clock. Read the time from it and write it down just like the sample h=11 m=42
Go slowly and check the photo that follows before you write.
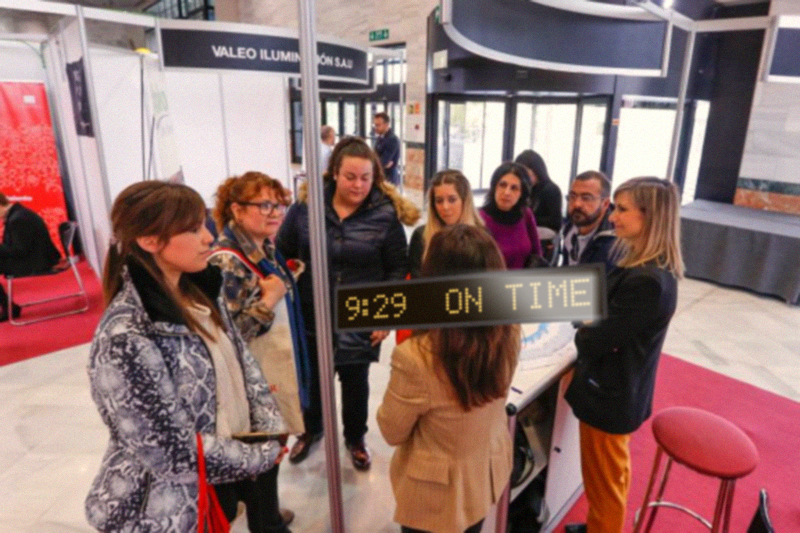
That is h=9 m=29
